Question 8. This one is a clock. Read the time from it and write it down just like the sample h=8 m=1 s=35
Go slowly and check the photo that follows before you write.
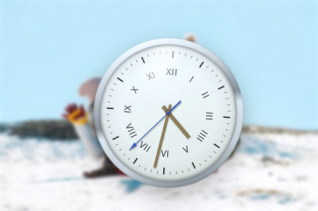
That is h=4 m=31 s=37
